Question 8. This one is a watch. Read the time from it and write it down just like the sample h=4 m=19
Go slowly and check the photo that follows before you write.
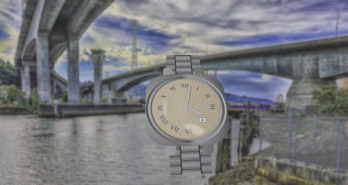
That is h=4 m=2
